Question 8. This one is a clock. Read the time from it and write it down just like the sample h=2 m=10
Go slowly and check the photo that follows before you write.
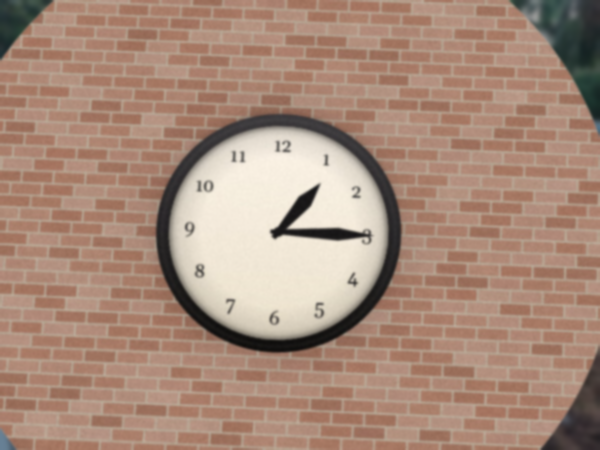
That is h=1 m=15
